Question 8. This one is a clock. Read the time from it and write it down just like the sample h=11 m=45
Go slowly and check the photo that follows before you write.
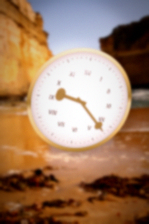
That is h=9 m=22
